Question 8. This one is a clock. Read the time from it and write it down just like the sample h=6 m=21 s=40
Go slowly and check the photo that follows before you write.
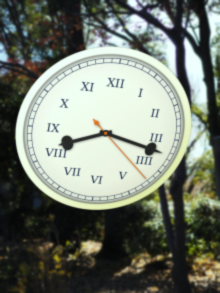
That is h=8 m=17 s=22
